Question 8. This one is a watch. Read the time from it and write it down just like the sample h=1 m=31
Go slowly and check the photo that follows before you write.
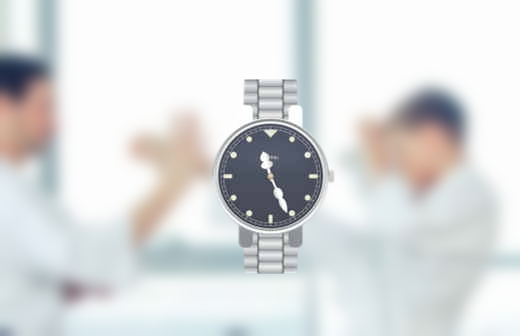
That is h=11 m=26
